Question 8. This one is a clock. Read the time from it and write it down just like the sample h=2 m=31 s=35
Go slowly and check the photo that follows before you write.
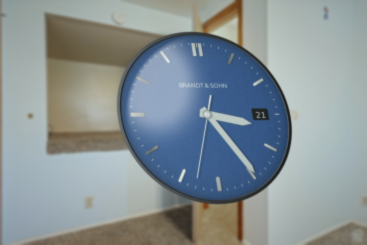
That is h=3 m=24 s=33
